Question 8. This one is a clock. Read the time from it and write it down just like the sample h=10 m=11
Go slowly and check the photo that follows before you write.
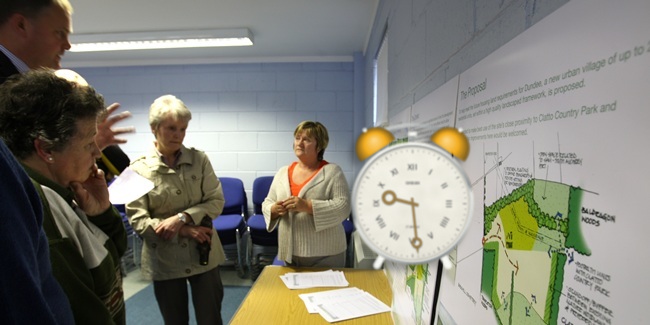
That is h=9 m=29
